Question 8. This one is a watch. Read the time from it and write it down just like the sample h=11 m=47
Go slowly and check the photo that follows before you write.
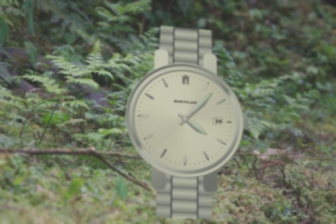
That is h=4 m=7
